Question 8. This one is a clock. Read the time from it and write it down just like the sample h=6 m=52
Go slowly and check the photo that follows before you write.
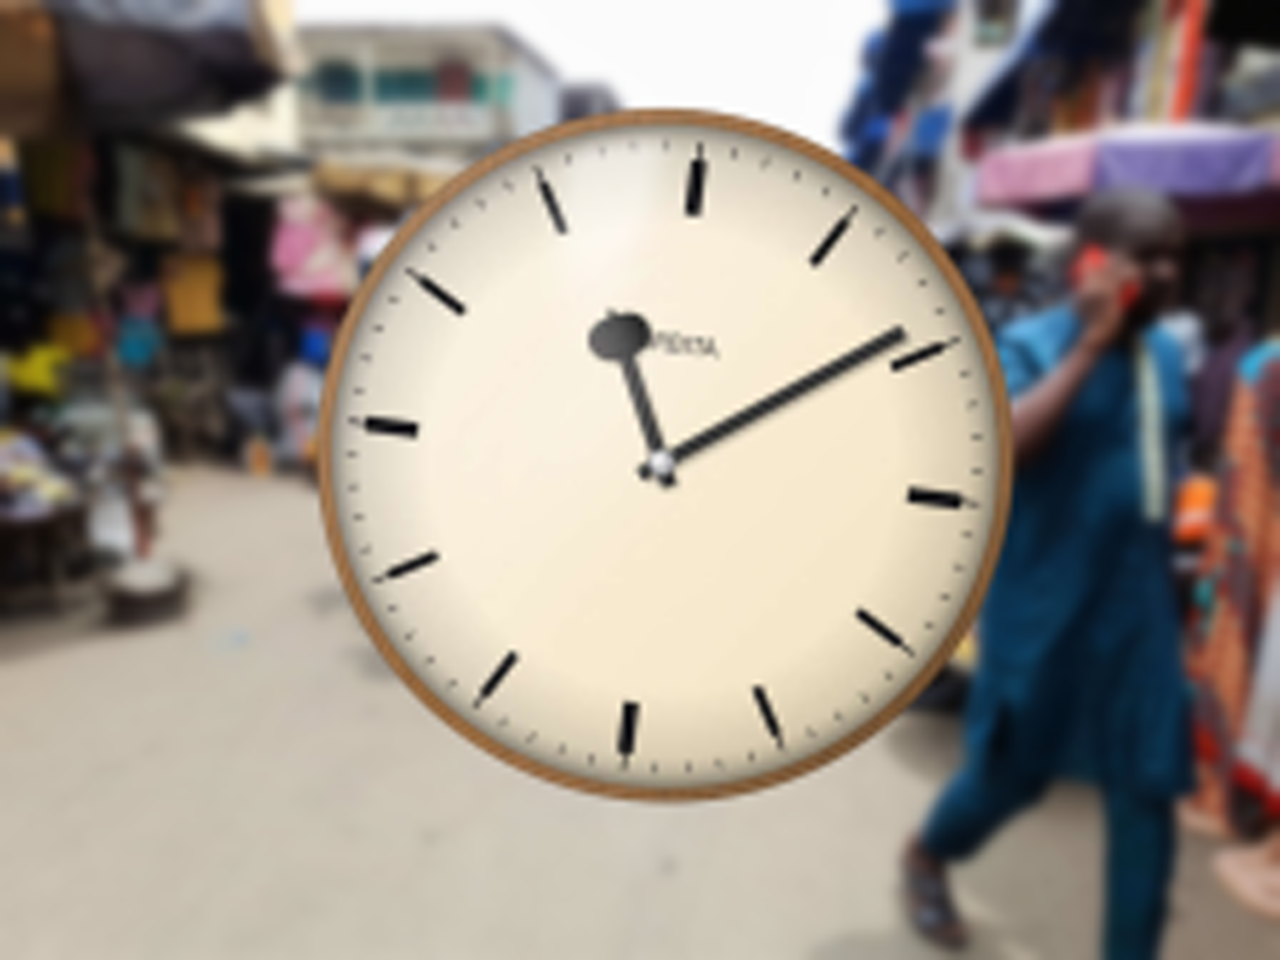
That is h=11 m=9
